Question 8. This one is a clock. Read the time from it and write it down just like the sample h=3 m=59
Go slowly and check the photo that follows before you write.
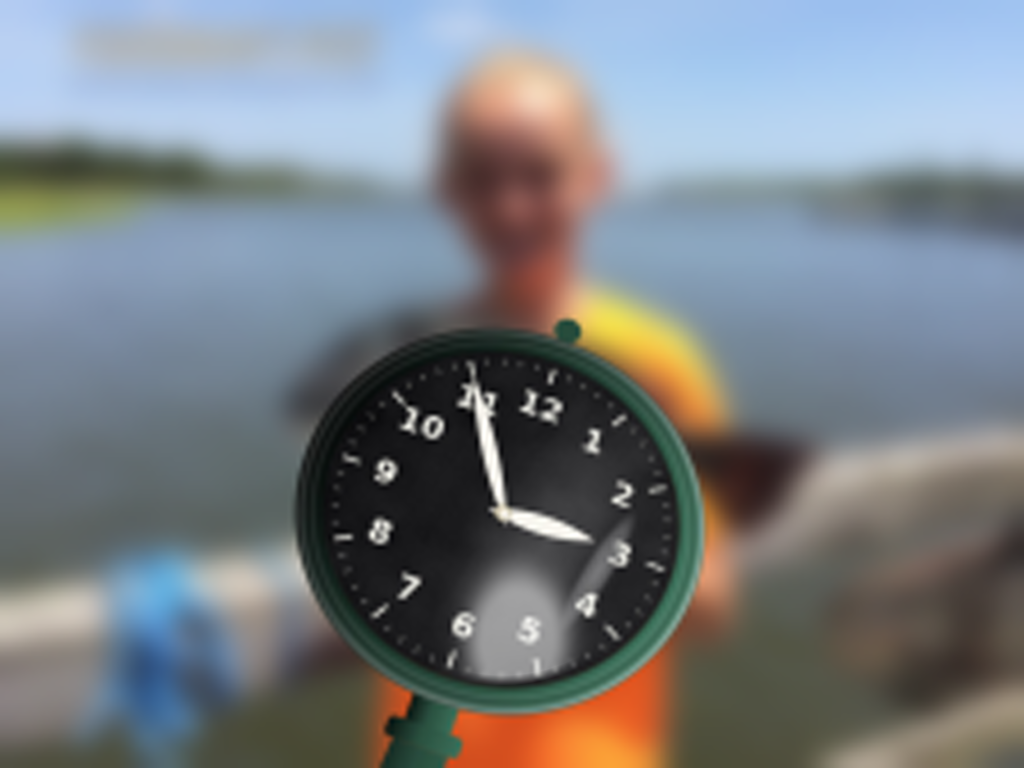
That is h=2 m=55
